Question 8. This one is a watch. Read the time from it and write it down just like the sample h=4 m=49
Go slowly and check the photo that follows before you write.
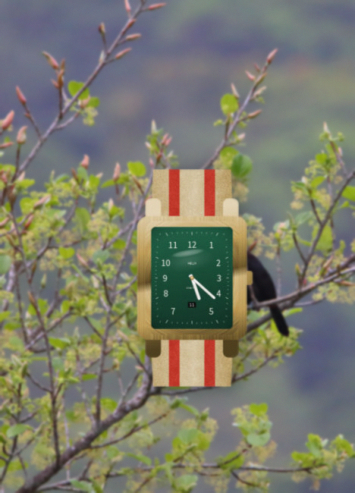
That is h=5 m=22
